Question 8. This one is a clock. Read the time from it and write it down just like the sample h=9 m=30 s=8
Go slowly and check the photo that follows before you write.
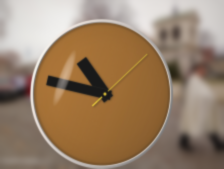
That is h=10 m=47 s=8
